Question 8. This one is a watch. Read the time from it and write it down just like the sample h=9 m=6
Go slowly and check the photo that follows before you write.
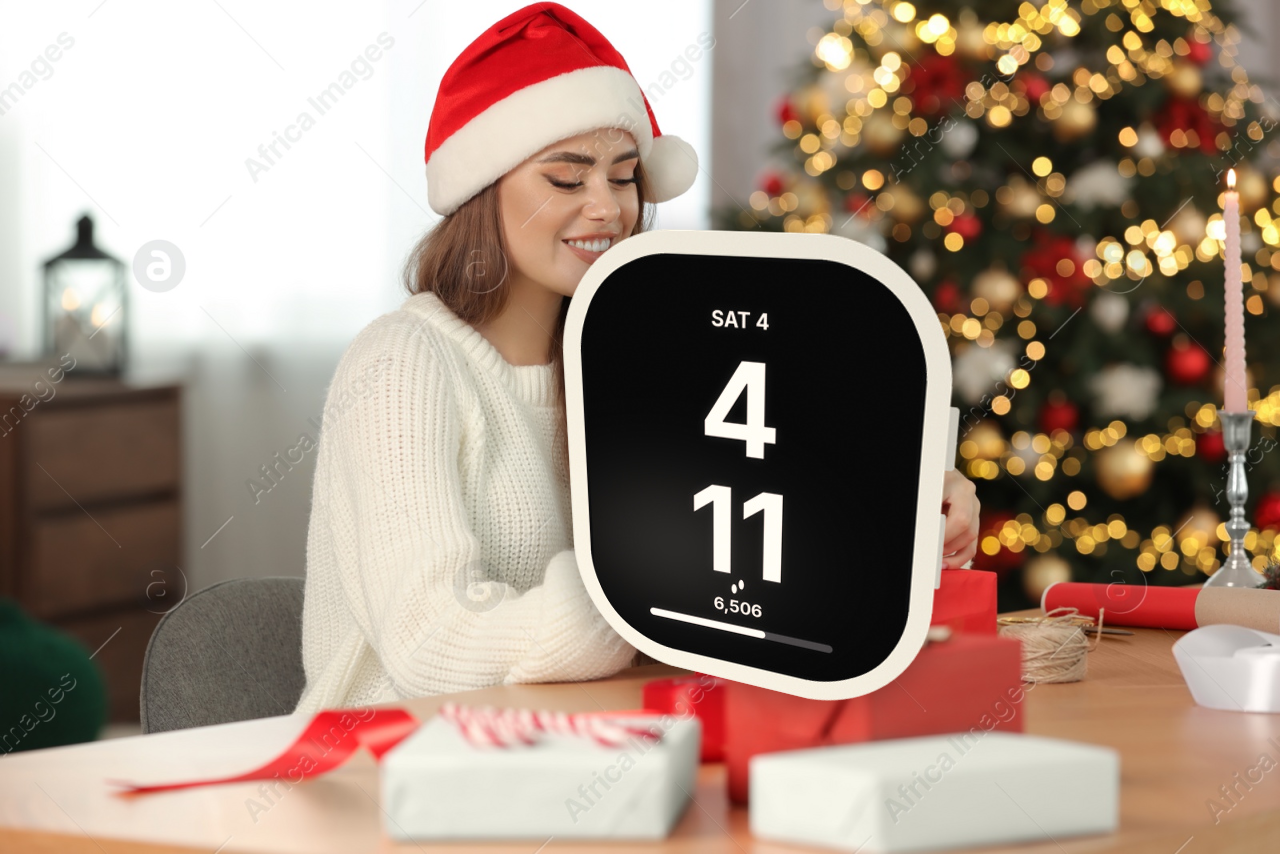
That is h=4 m=11
